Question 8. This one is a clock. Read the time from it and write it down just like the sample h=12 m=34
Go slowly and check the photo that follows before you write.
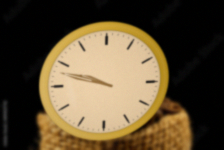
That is h=9 m=48
